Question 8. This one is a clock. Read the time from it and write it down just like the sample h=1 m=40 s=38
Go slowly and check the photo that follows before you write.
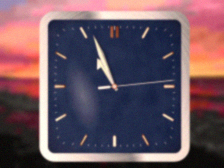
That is h=10 m=56 s=14
